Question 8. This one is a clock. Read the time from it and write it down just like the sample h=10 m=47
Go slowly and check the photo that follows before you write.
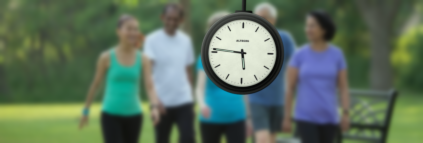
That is h=5 m=46
